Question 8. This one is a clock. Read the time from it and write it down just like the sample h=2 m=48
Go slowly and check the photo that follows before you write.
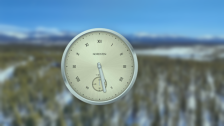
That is h=5 m=28
